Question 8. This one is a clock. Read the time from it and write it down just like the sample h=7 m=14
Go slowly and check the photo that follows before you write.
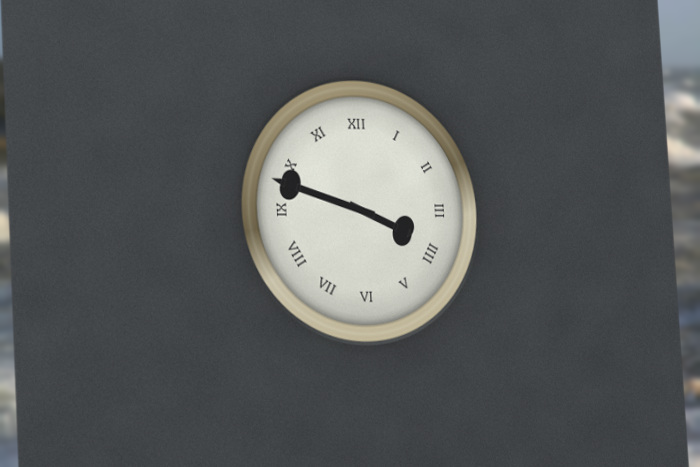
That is h=3 m=48
